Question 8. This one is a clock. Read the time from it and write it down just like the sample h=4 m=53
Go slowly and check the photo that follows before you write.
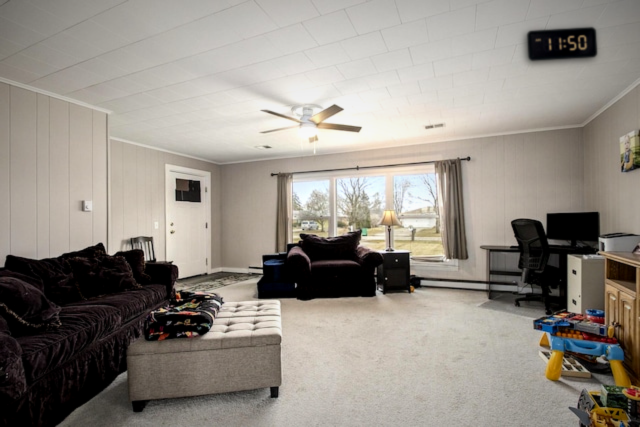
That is h=11 m=50
